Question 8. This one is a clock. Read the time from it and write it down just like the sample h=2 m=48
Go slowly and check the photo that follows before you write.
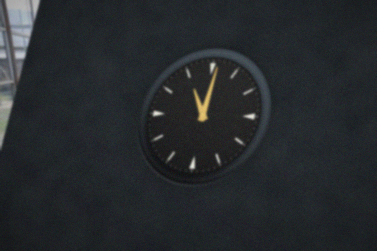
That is h=11 m=1
